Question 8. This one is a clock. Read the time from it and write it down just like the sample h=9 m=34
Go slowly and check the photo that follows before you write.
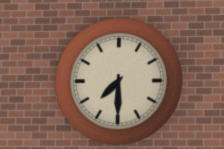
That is h=7 m=30
